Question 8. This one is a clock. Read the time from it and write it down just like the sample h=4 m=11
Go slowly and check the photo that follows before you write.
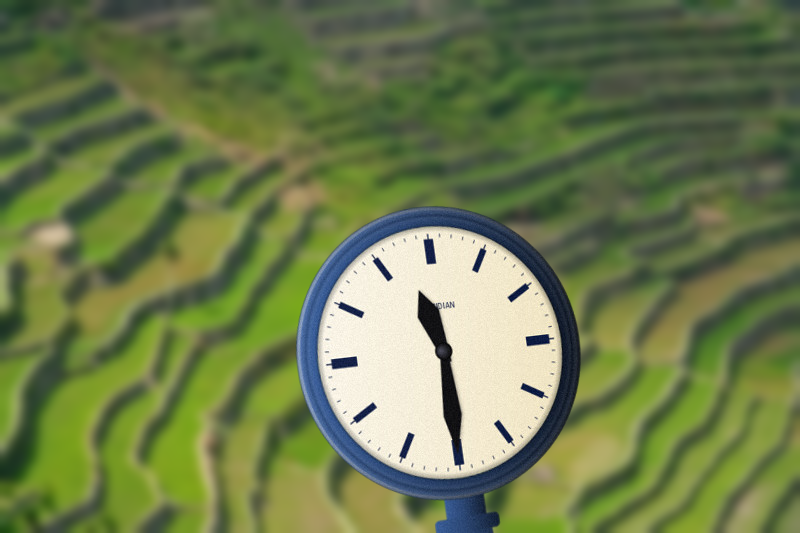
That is h=11 m=30
